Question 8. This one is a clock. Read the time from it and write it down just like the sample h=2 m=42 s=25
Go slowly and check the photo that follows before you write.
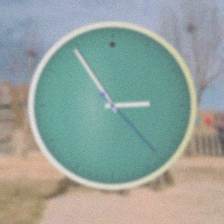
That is h=2 m=54 s=23
